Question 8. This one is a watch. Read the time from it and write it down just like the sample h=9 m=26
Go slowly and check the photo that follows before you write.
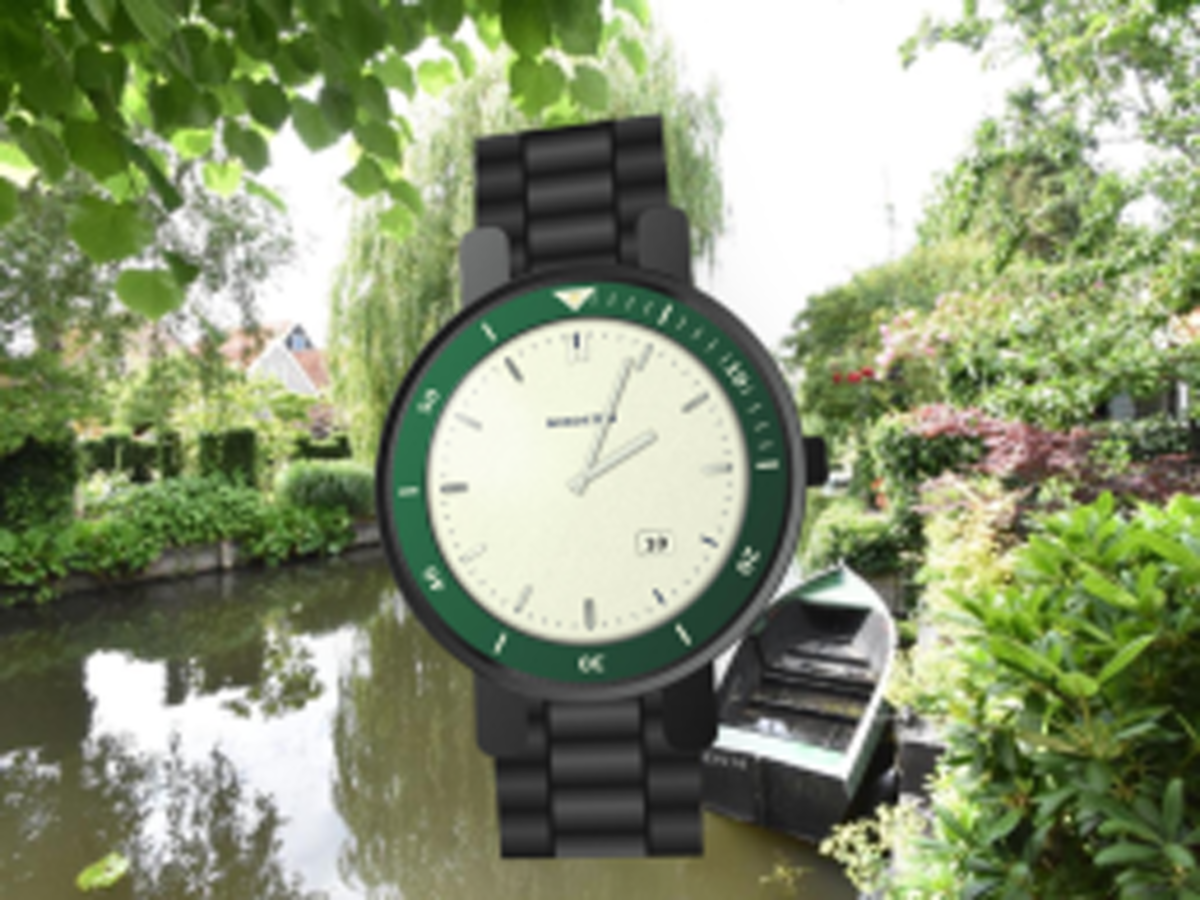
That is h=2 m=4
